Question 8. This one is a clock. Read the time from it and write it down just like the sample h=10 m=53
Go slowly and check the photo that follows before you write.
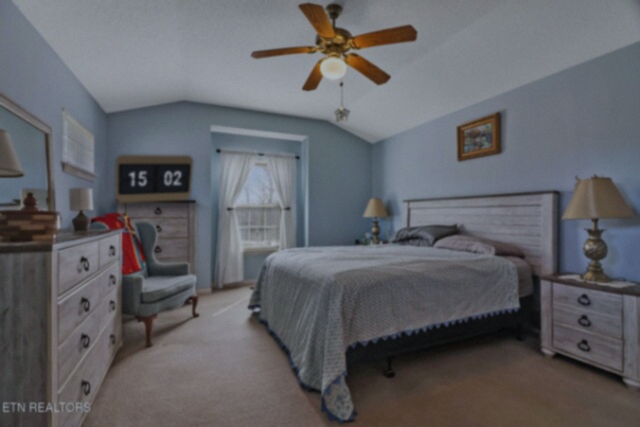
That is h=15 m=2
